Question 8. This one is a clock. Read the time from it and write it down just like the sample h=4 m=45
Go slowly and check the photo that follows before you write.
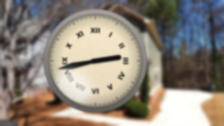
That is h=2 m=43
